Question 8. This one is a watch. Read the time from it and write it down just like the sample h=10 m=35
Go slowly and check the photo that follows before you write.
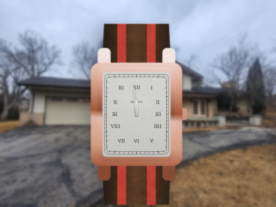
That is h=11 m=59
